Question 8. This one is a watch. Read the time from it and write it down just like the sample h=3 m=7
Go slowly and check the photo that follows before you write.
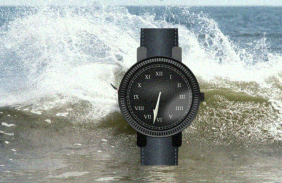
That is h=6 m=32
